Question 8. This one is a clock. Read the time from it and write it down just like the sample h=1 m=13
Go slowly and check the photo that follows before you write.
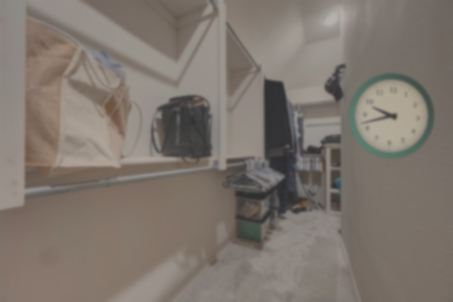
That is h=9 m=42
